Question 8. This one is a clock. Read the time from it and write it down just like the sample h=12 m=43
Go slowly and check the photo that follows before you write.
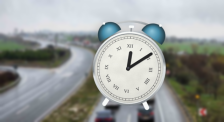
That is h=12 m=9
